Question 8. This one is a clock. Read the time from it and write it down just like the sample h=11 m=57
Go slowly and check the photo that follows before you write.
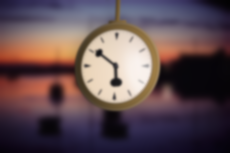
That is h=5 m=51
